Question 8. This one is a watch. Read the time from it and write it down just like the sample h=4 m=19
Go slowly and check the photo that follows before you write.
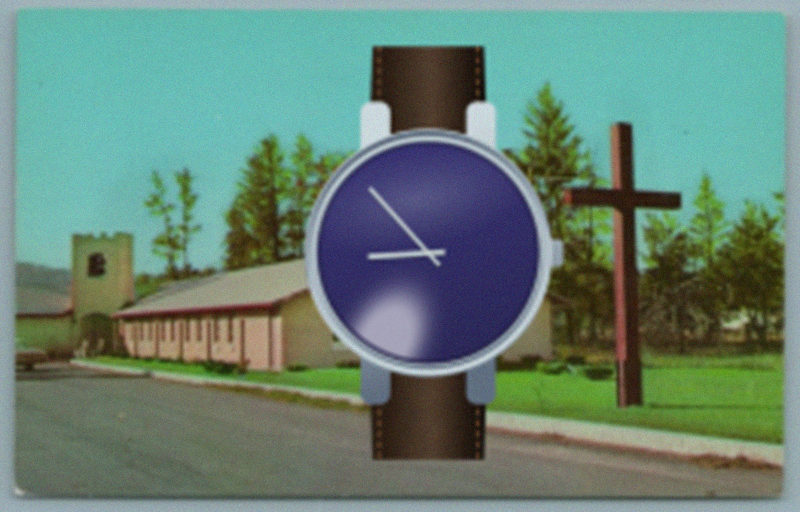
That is h=8 m=53
